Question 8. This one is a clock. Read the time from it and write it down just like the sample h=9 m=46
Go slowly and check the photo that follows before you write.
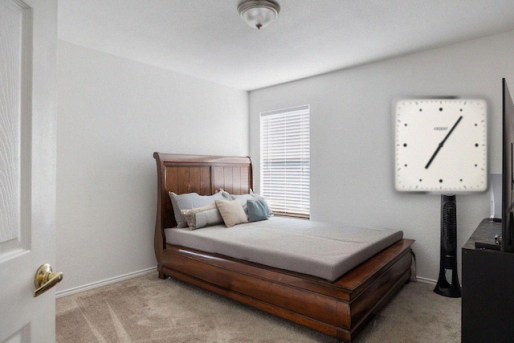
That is h=7 m=6
